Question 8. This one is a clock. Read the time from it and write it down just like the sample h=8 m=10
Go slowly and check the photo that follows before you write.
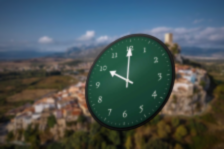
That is h=10 m=0
